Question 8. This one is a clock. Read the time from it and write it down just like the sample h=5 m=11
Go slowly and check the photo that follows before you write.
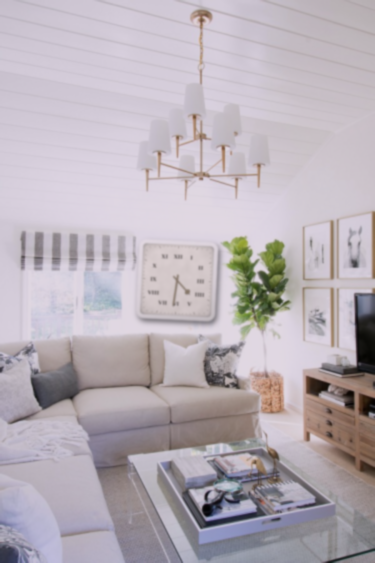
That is h=4 m=31
